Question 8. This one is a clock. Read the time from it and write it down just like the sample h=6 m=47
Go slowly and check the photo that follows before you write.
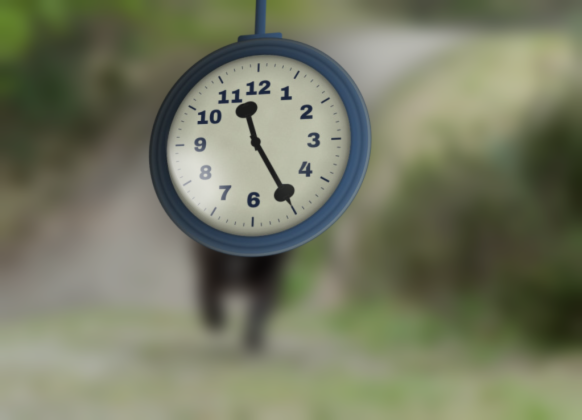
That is h=11 m=25
